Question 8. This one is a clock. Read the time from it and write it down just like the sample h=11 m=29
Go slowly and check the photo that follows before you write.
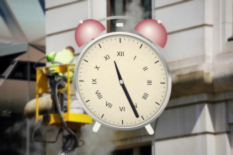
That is h=11 m=26
